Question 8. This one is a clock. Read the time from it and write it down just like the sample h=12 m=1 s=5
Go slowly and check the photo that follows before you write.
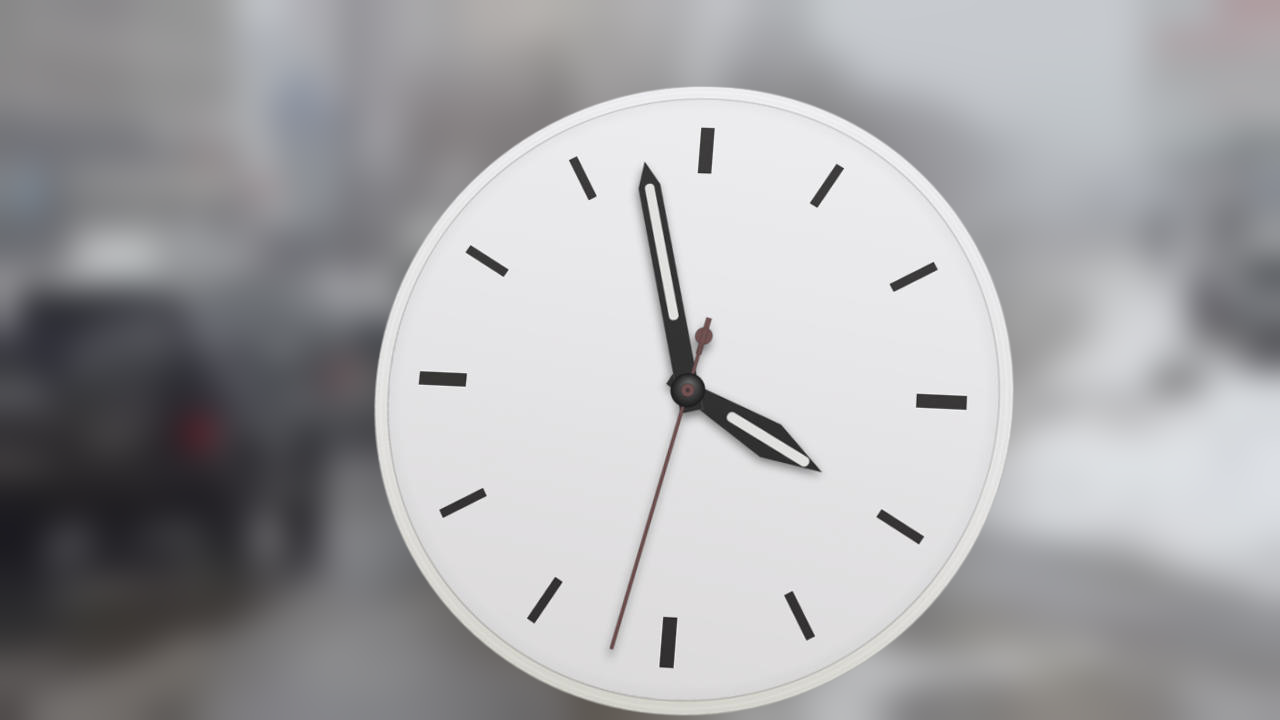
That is h=3 m=57 s=32
